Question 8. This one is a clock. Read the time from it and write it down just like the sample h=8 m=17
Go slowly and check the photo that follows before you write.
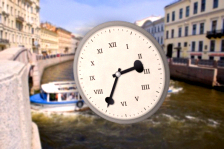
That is h=2 m=35
